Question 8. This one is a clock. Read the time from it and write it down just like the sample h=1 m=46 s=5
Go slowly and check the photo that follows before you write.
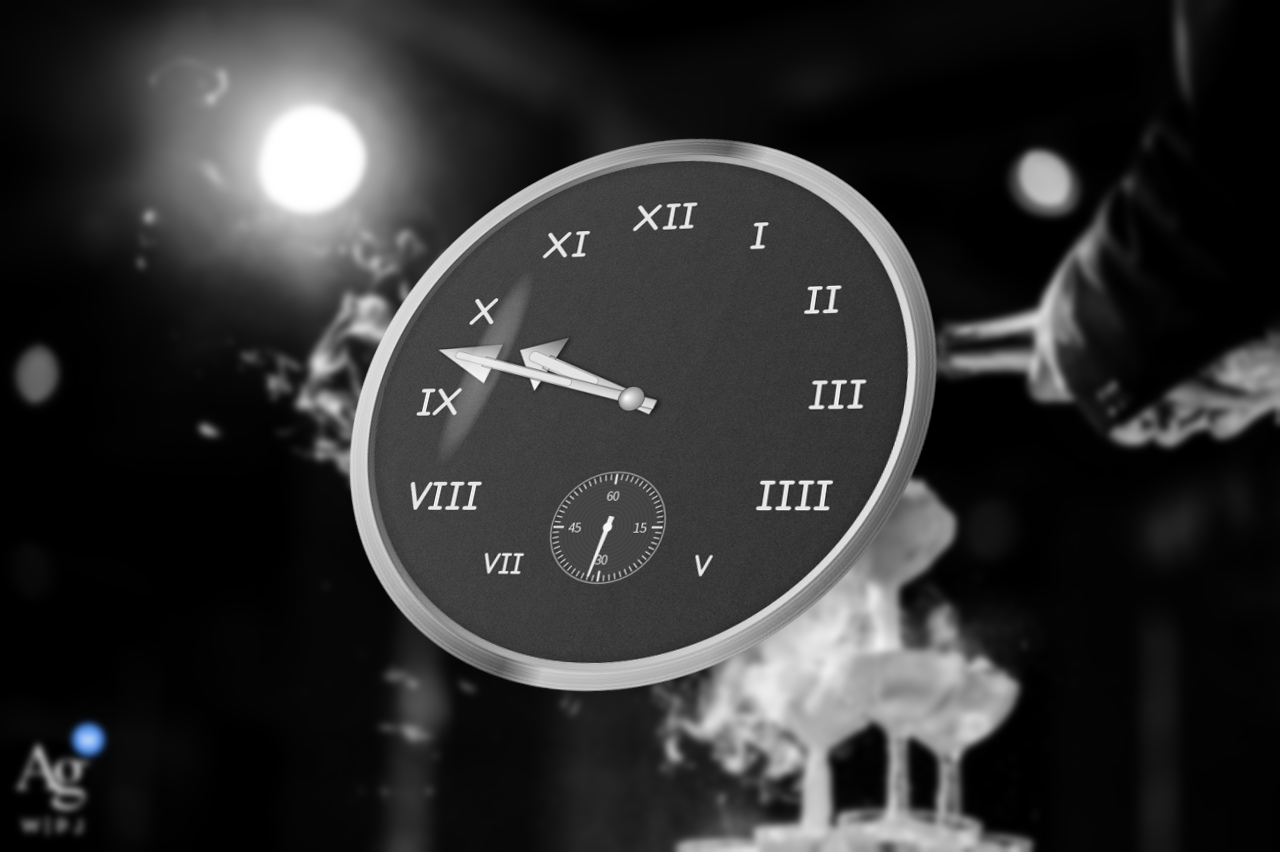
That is h=9 m=47 s=32
